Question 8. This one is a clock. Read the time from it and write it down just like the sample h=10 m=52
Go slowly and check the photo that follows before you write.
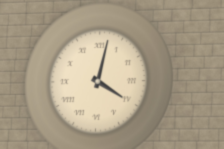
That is h=4 m=2
